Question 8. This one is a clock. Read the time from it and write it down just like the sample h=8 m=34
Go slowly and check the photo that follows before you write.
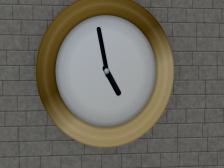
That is h=4 m=58
